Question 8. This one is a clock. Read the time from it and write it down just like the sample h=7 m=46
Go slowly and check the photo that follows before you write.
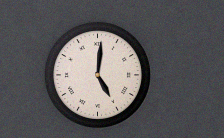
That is h=5 m=1
